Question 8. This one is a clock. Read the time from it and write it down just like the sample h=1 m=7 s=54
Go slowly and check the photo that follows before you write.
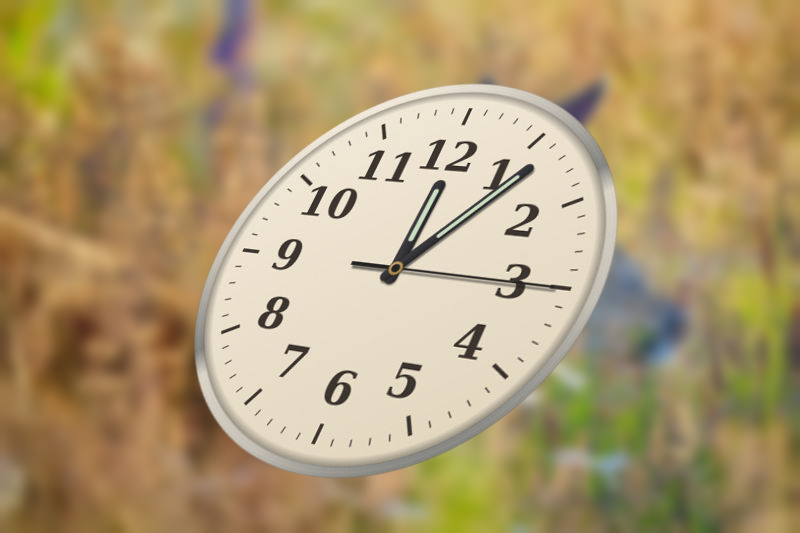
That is h=12 m=6 s=15
